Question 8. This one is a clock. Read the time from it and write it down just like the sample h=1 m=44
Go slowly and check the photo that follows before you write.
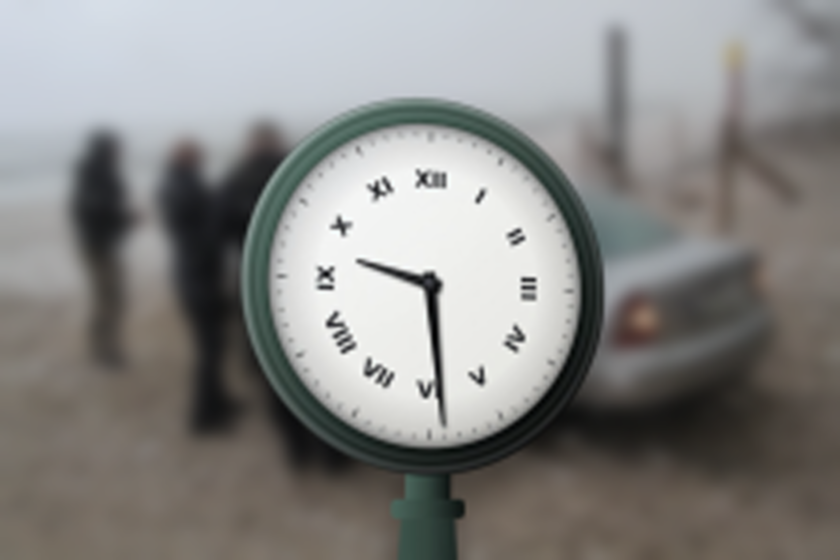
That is h=9 m=29
